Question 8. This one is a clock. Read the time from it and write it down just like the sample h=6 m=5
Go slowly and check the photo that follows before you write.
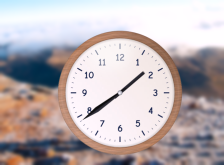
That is h=1 m=39
